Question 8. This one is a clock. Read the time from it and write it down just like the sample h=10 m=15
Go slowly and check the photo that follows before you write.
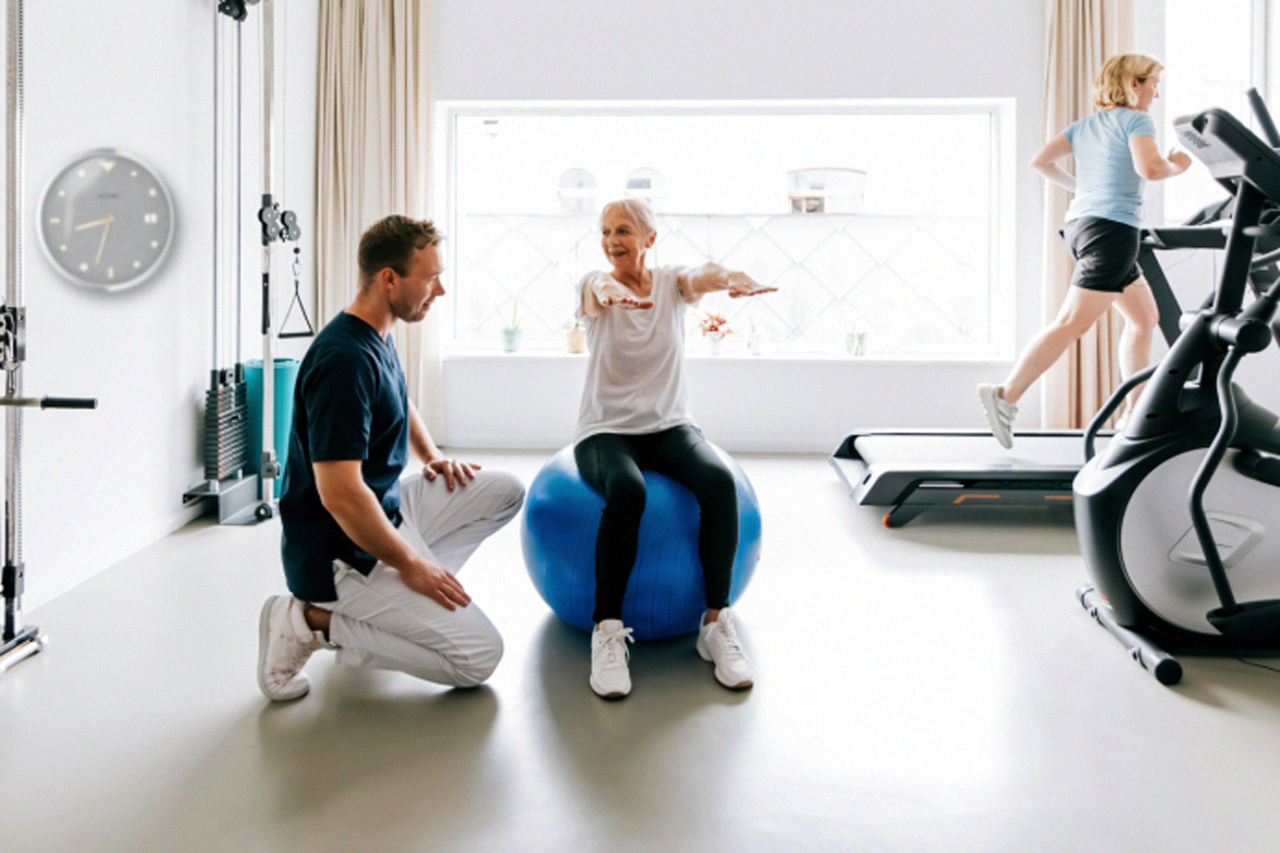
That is h=8 m=33
